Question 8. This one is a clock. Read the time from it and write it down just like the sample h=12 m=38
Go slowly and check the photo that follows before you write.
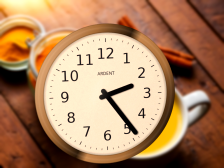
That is h=2 m=24
